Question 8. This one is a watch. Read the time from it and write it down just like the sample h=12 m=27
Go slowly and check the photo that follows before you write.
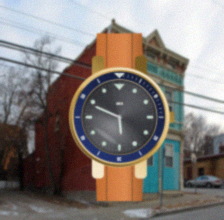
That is h=5 m=49
